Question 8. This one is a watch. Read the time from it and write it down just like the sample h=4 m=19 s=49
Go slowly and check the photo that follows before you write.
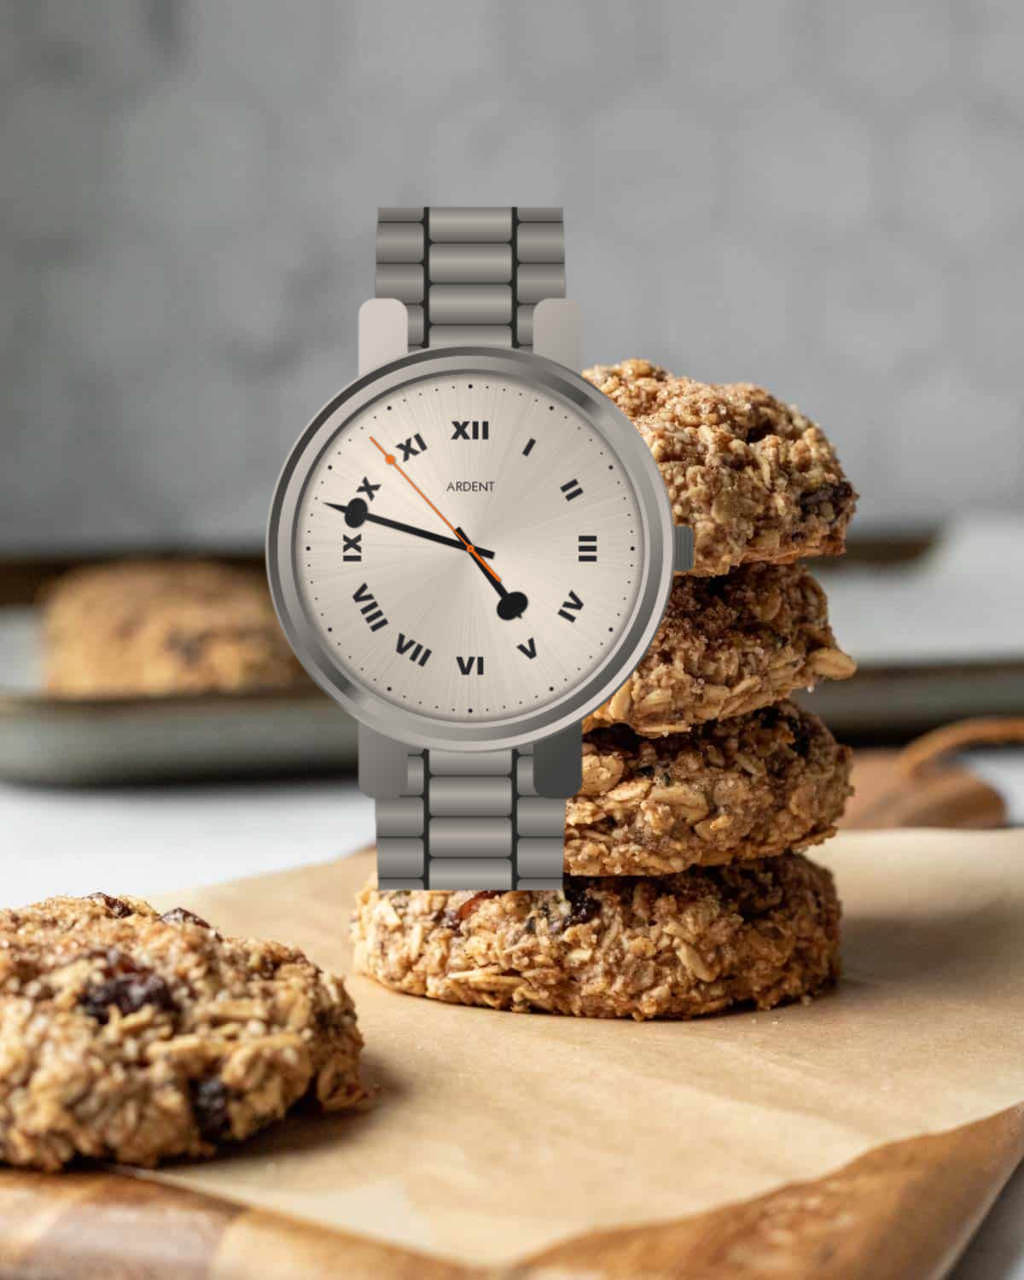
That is h=4 m=47 s=53
